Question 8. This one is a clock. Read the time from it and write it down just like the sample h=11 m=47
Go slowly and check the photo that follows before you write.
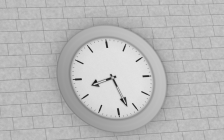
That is h=8 m=27
